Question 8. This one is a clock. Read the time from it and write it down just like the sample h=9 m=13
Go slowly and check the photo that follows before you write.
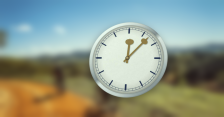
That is h=12 m=7
